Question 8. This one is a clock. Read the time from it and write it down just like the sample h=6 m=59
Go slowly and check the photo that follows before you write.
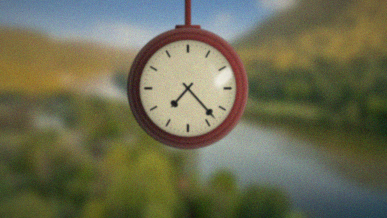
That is h=7 m=23
